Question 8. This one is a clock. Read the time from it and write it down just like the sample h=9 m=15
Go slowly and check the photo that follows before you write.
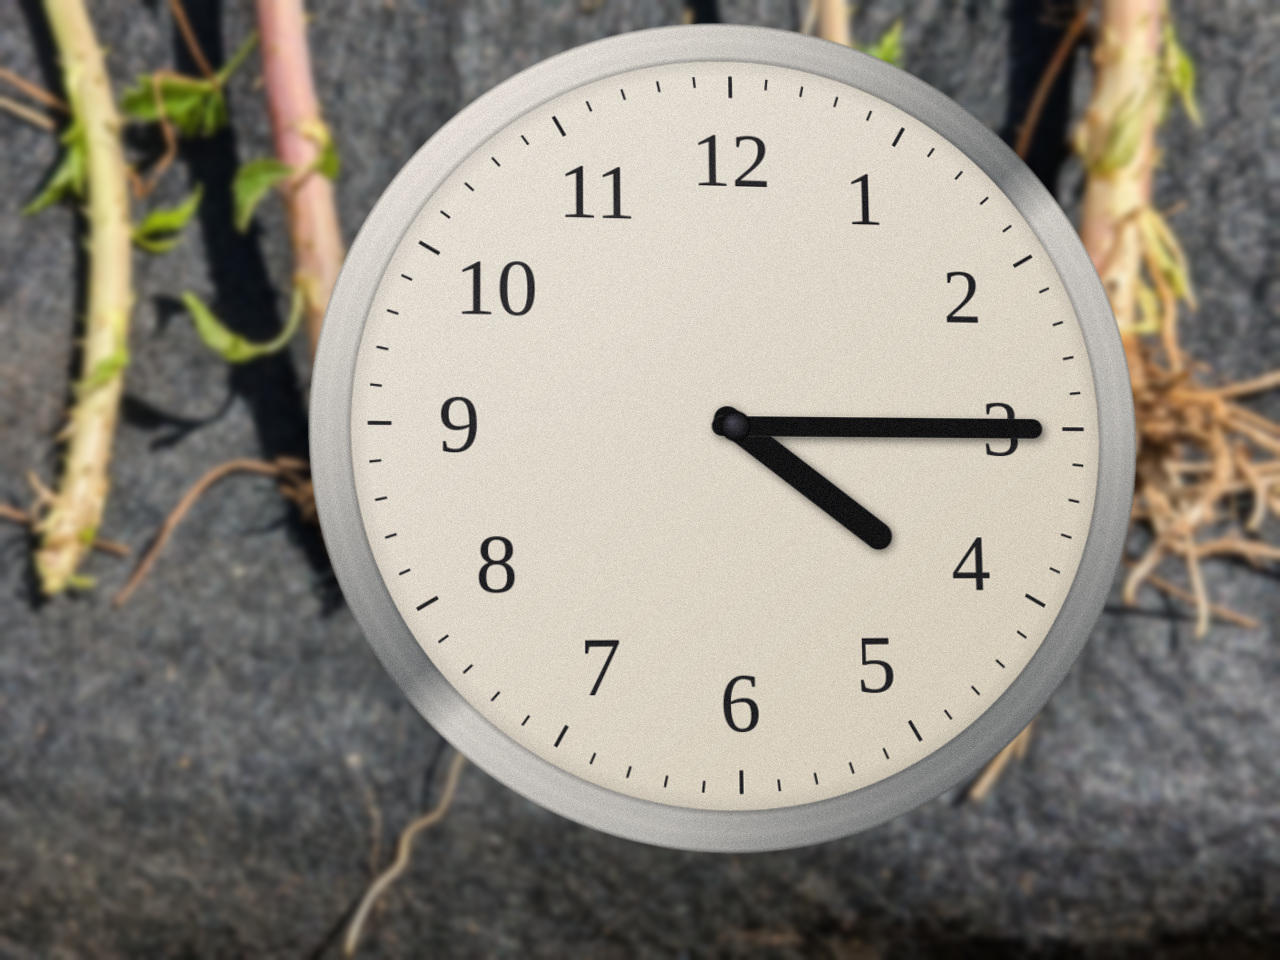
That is h=4 m=15
